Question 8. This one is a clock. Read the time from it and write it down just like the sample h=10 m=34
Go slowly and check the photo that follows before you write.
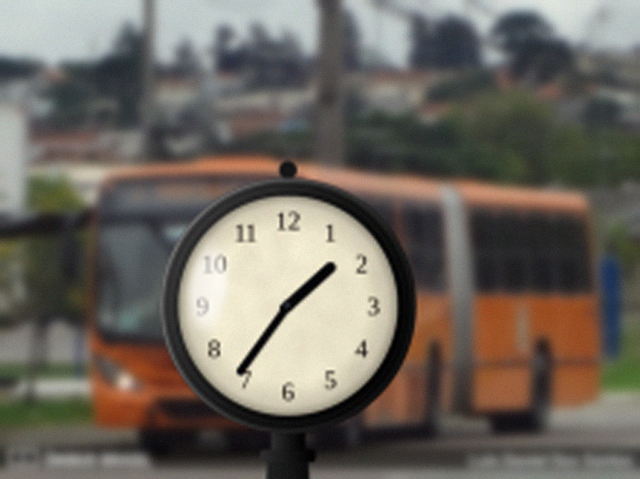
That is h=1 m=36
